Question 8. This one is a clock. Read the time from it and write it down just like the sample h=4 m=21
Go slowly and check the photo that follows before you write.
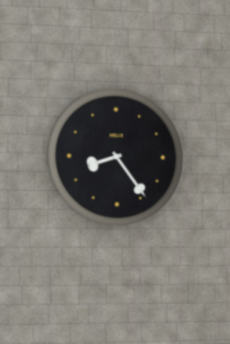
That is h=8 m=24
